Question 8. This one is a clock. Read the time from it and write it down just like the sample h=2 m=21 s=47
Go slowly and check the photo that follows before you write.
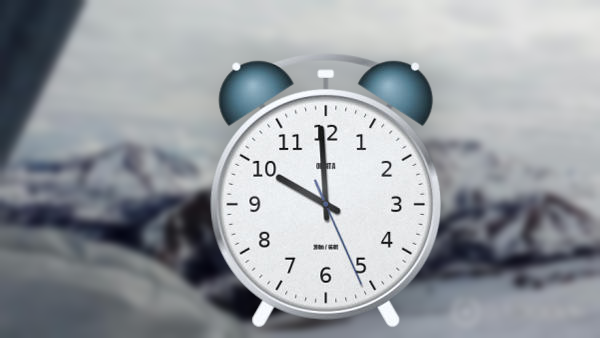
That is h=9 m=59 s=26
